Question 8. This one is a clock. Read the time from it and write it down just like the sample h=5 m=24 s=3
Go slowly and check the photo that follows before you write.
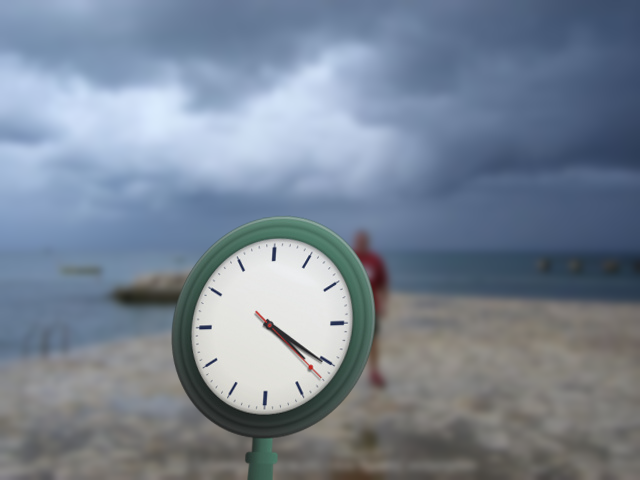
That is h=4 m=20 s=22
